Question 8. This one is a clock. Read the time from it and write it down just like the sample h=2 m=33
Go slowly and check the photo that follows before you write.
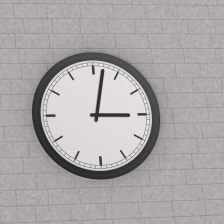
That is h=3 m=2
